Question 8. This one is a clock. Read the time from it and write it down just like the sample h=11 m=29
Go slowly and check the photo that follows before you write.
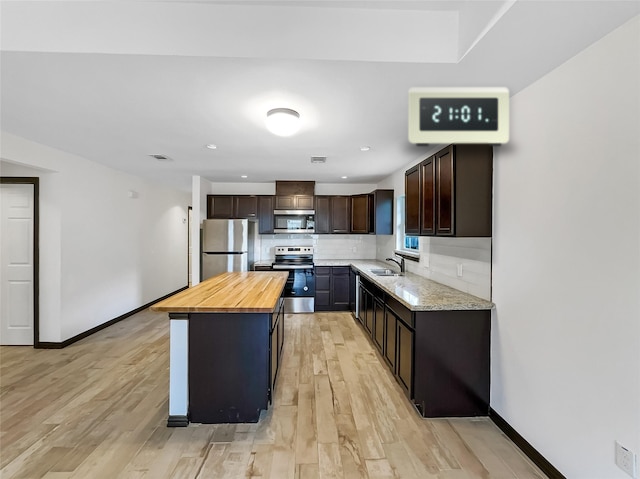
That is h=21 m=1
